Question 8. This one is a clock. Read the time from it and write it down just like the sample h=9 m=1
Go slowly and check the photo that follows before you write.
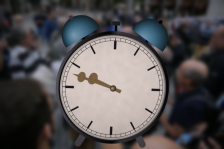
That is h=9 m=48
